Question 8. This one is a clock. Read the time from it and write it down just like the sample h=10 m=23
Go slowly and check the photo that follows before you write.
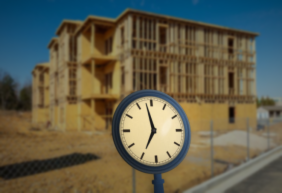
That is h=6 m=58
